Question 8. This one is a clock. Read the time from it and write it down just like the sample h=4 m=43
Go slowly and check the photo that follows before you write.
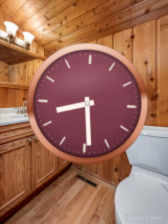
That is h=8 m=29
